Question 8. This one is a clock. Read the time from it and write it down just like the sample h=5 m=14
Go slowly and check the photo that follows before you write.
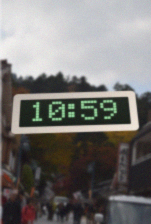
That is h=10 m=59
